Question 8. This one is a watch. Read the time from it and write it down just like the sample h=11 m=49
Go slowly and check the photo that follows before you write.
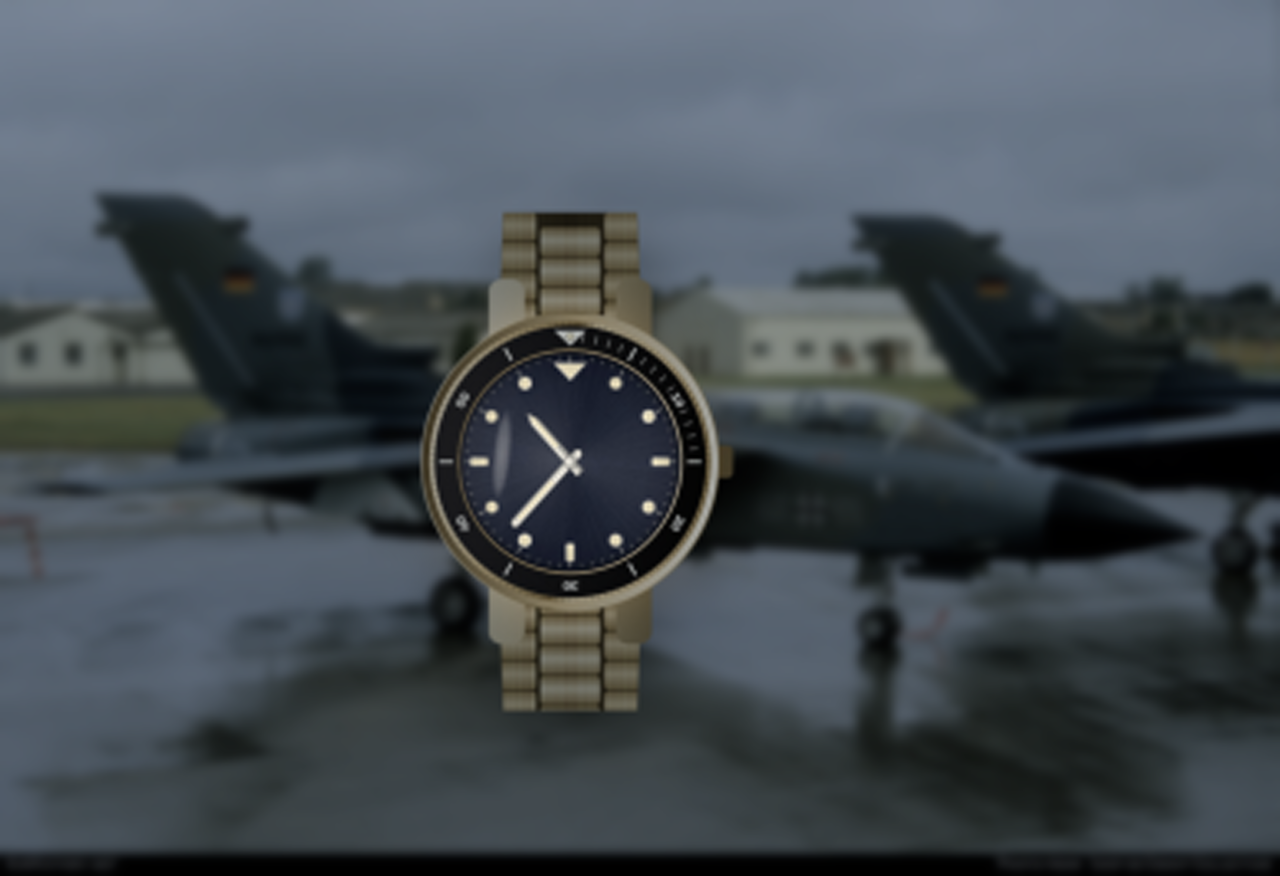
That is h=10 m=37
